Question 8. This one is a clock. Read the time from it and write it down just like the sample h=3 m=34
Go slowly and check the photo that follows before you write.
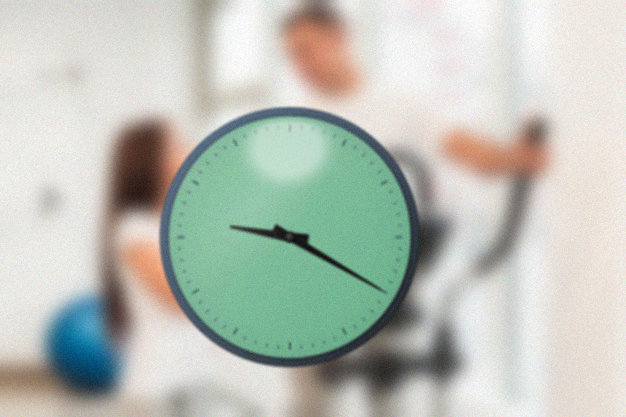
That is h=9 m=20
